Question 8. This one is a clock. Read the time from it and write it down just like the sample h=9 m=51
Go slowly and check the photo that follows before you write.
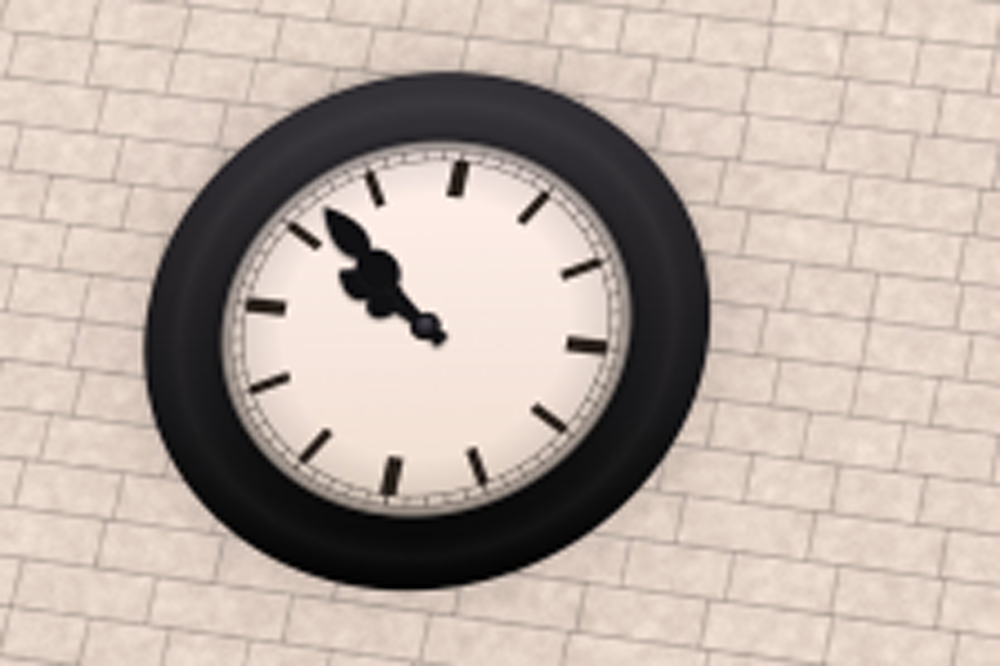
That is h=9 m=52
